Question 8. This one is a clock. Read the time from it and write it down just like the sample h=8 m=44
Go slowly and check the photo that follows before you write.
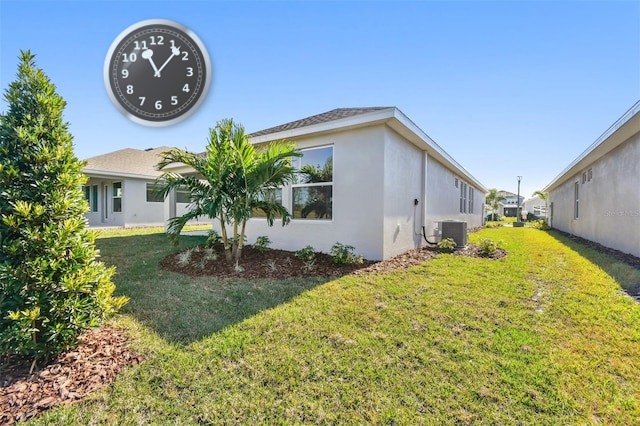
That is h=11 m=7
